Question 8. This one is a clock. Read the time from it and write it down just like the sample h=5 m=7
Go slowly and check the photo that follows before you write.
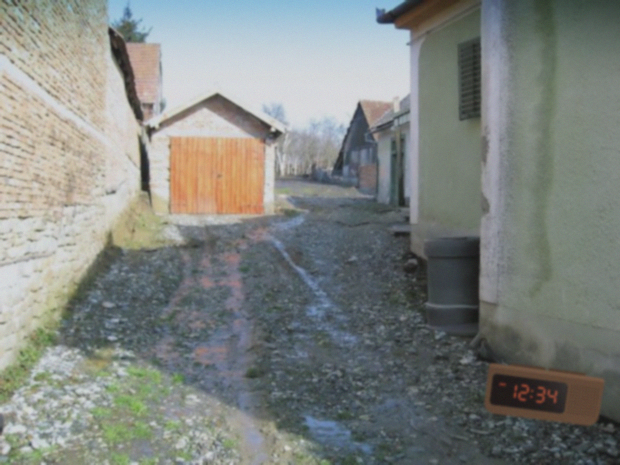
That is h=12 m=34
